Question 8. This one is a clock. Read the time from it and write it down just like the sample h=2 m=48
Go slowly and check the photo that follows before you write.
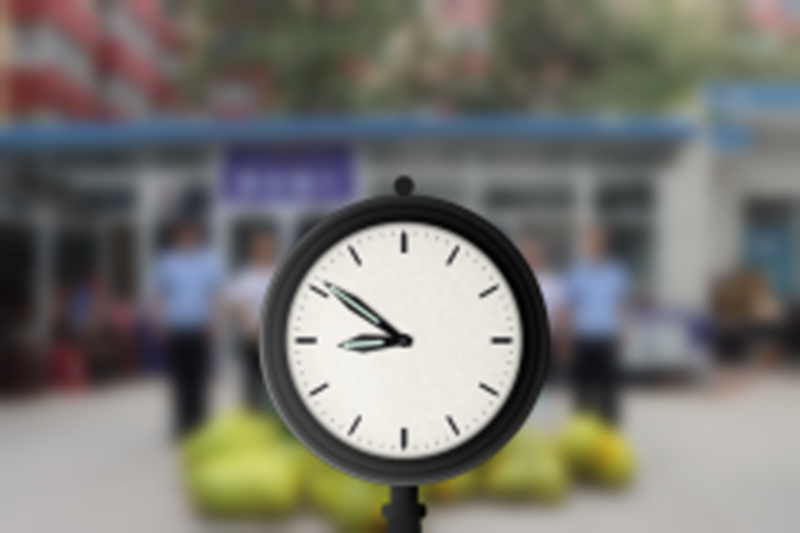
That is h=8 m=51
